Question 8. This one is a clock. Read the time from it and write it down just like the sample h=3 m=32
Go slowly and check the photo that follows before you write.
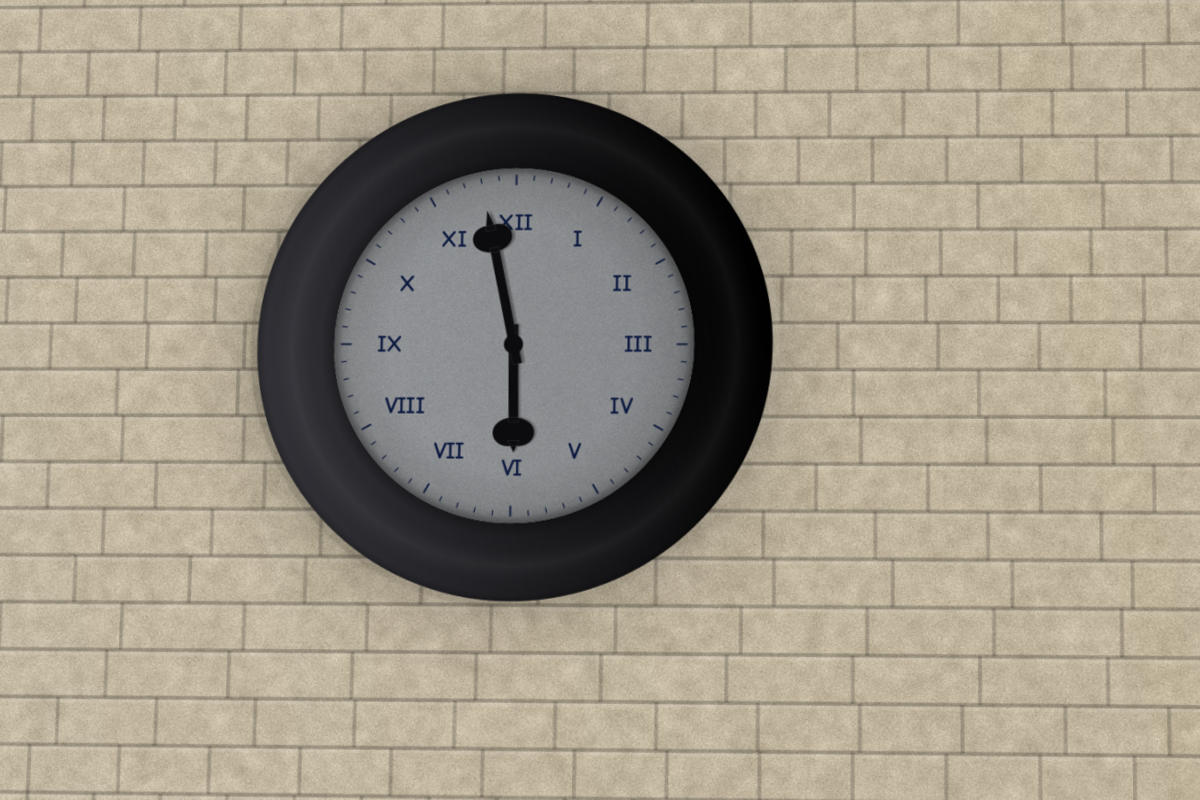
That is h=5 m=58
